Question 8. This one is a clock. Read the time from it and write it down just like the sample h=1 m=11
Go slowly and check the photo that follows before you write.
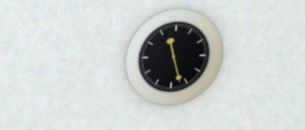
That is h=11 m=27
